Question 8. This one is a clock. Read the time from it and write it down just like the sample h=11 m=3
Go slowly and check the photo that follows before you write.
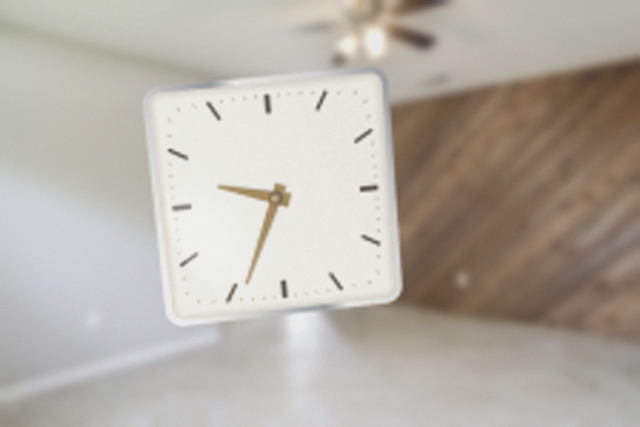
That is h=9 m=34
